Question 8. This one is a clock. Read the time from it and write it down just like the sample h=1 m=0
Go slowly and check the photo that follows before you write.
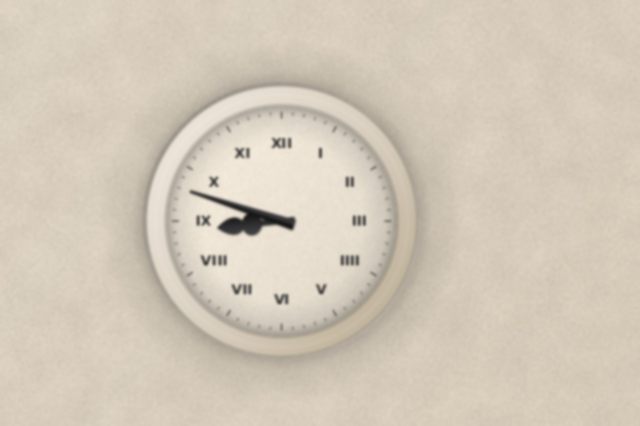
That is h=8 m=48
